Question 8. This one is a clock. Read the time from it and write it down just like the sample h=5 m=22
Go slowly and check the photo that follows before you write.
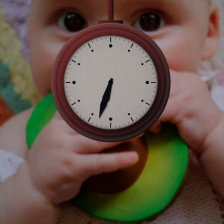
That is h=6 m=33
